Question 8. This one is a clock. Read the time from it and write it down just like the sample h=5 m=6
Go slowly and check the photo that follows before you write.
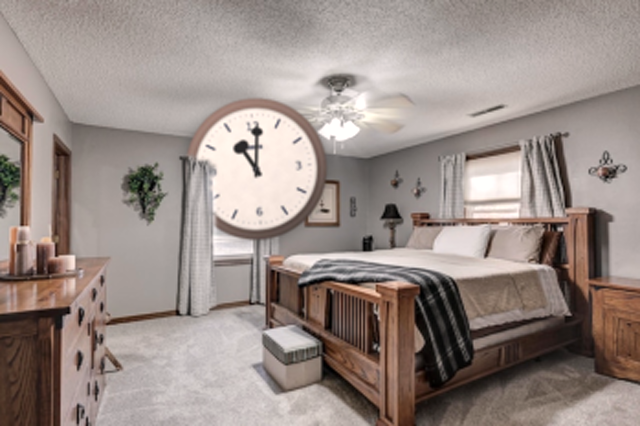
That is h=11 m=1
